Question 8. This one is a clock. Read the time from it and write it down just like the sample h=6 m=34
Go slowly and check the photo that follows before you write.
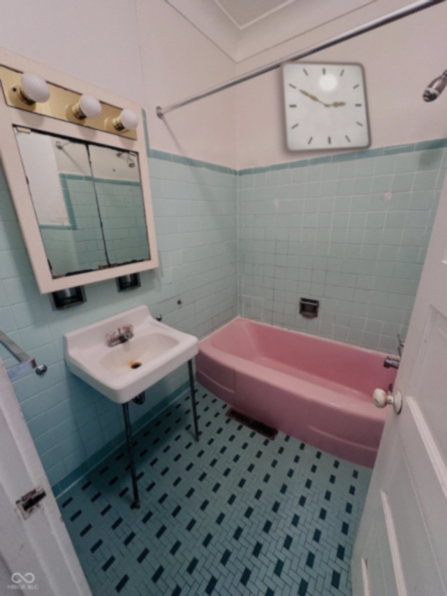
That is h=2 m=50
